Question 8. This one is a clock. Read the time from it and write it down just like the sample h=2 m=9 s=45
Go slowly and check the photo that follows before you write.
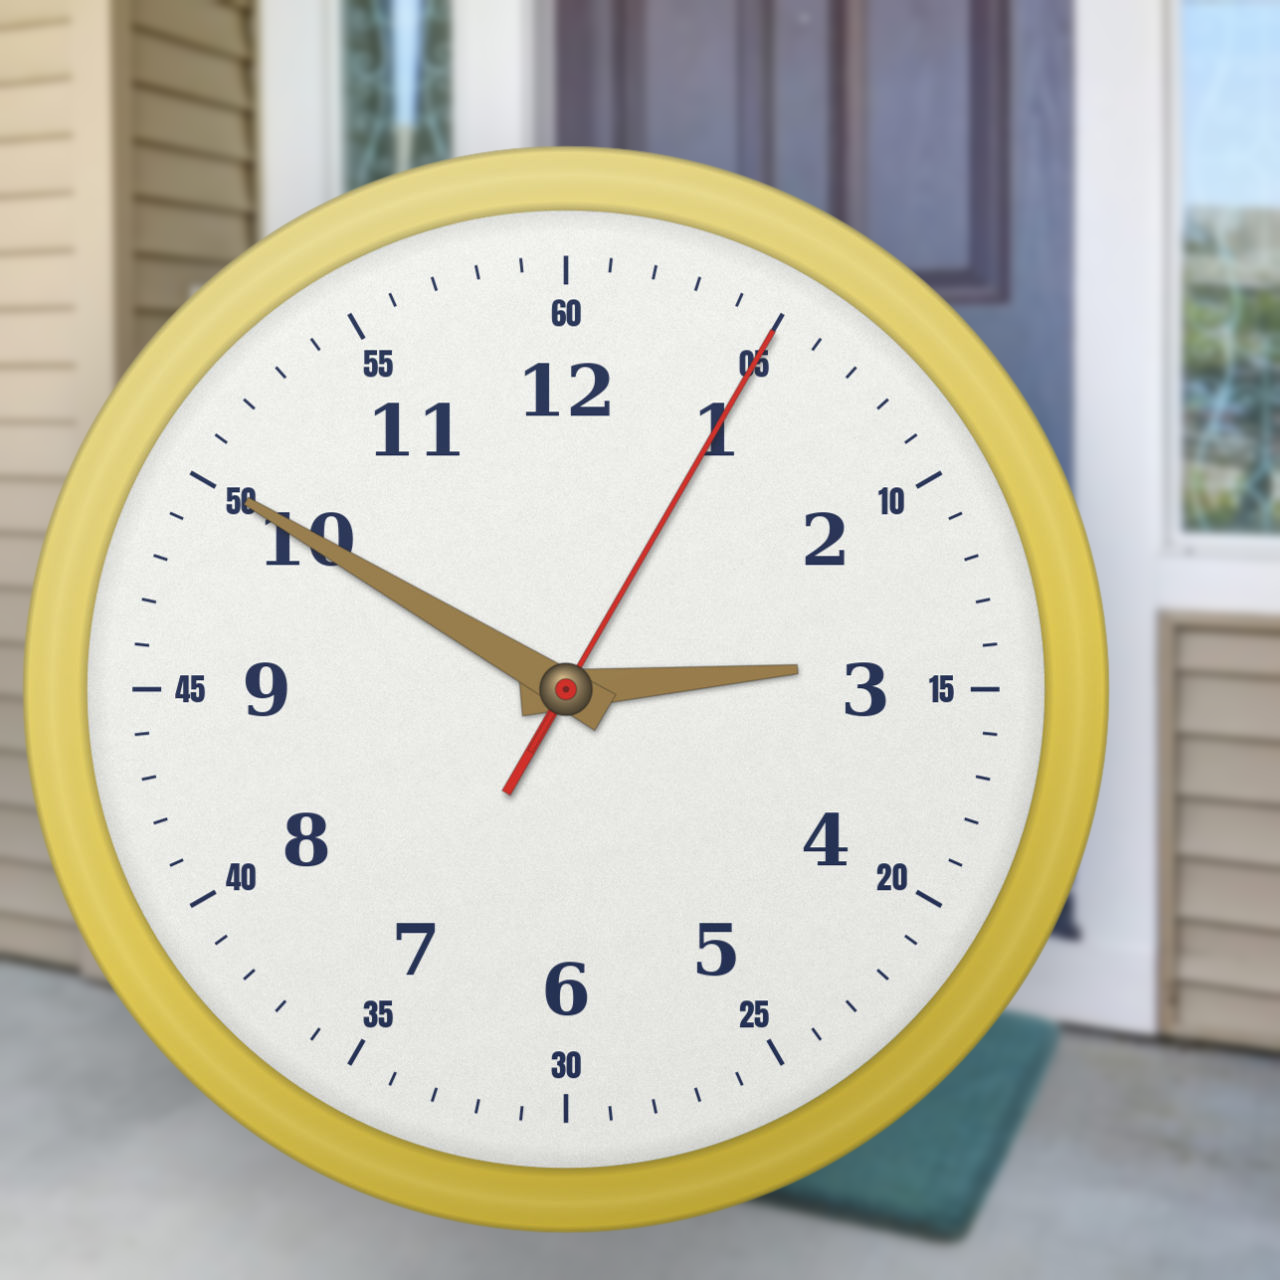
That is h=2 m=50 s=5
